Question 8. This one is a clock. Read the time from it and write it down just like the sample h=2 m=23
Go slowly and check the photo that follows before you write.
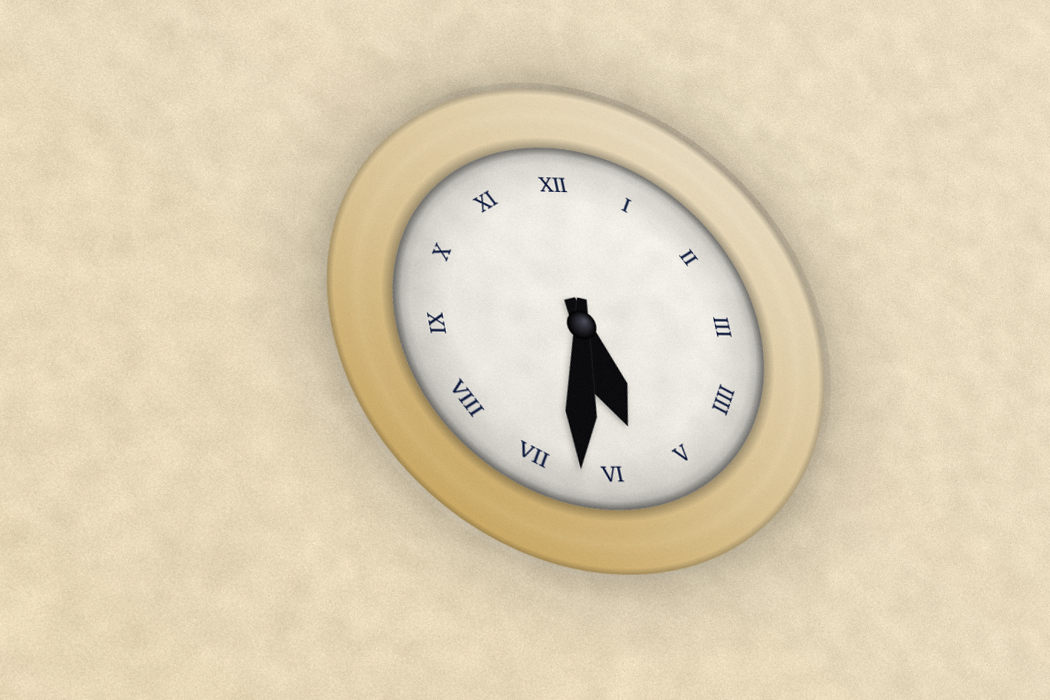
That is h=5 m=32
